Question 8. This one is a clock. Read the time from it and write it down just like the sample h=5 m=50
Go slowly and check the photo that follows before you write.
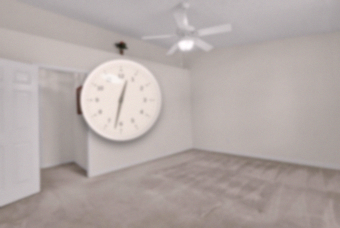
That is h=12 m=32
